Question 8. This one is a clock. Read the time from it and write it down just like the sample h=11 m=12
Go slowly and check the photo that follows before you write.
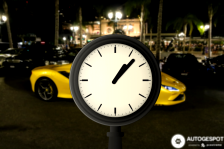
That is h=1 m=7
